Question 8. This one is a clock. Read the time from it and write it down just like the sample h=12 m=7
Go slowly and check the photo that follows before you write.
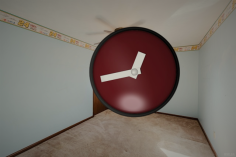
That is h=12 m=43
